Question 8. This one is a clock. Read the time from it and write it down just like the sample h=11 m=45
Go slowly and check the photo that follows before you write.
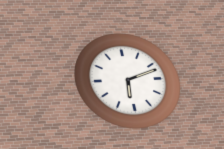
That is h=6 m=12
